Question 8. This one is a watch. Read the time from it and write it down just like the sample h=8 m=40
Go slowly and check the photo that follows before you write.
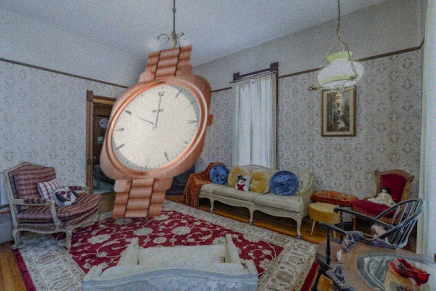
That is h=10 m=0
